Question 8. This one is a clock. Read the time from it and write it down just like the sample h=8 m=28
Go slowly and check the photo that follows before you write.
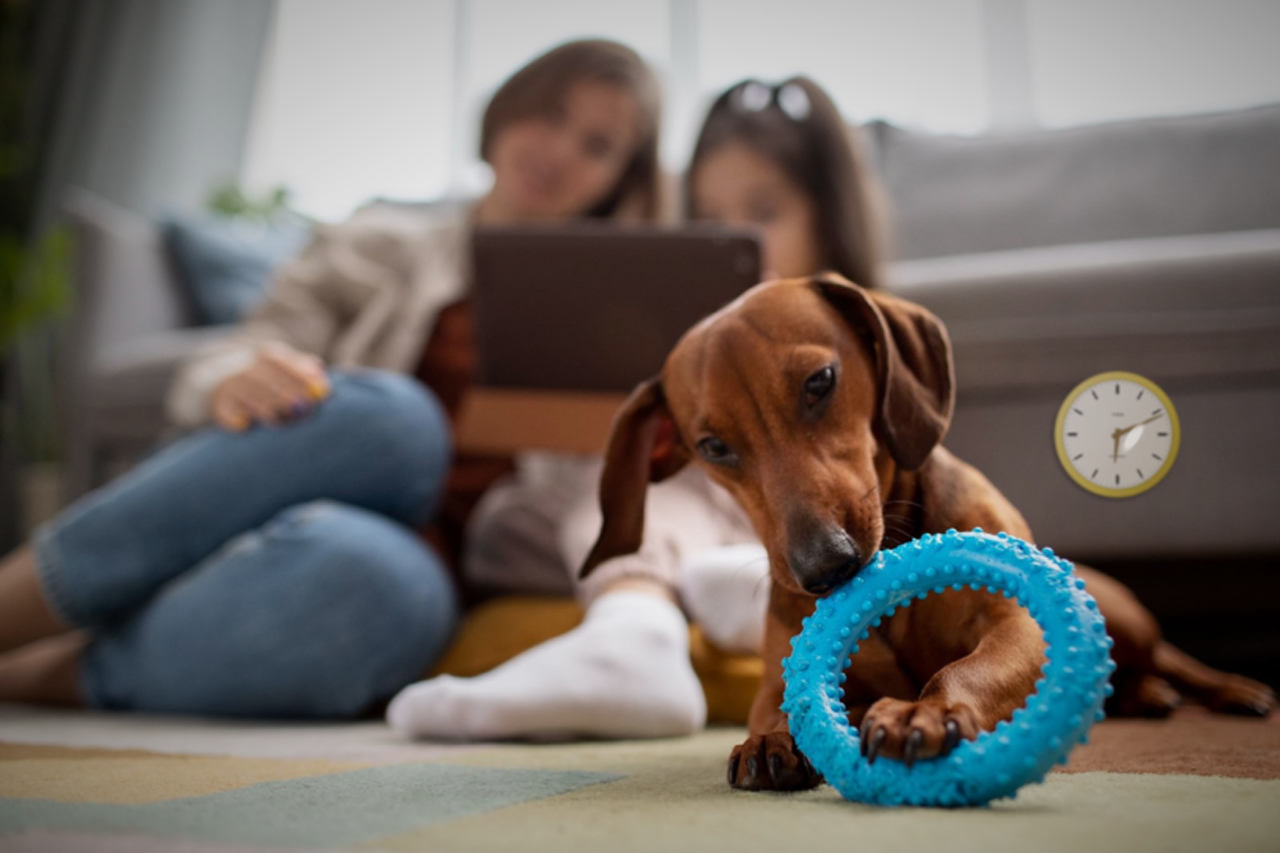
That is h=6 m=11
